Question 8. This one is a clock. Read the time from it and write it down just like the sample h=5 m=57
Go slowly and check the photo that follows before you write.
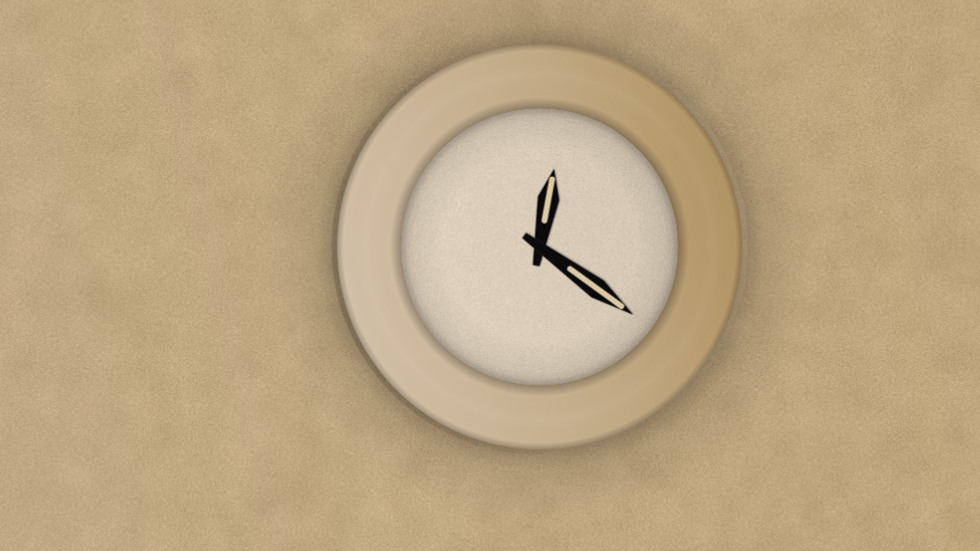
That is h=12 m=21
